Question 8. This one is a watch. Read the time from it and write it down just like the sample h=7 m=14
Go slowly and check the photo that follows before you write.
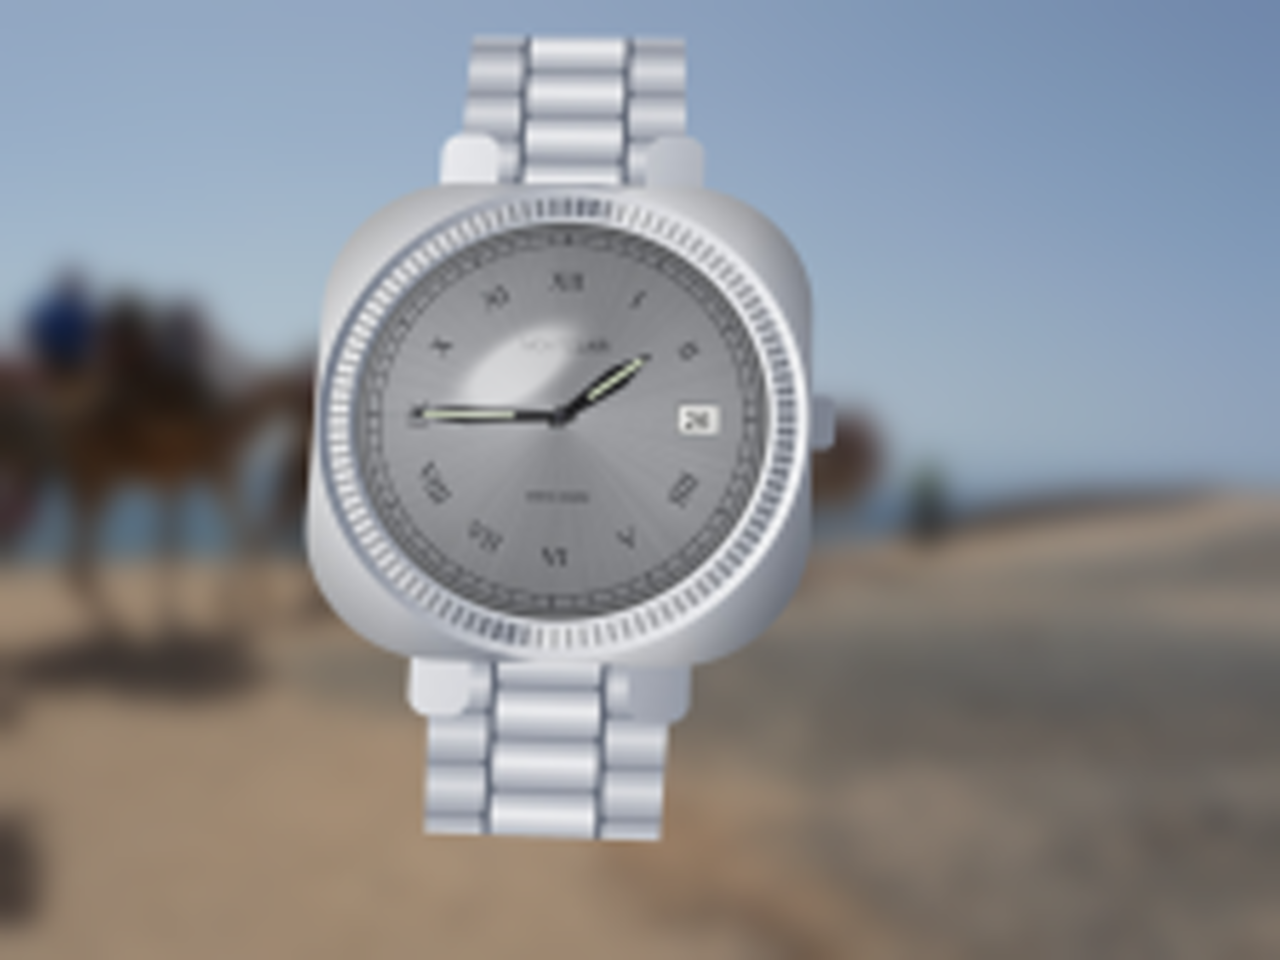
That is h=1 m=45
